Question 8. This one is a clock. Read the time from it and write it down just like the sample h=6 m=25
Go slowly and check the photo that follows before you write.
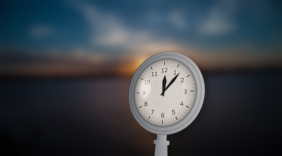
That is h=12 m=7
